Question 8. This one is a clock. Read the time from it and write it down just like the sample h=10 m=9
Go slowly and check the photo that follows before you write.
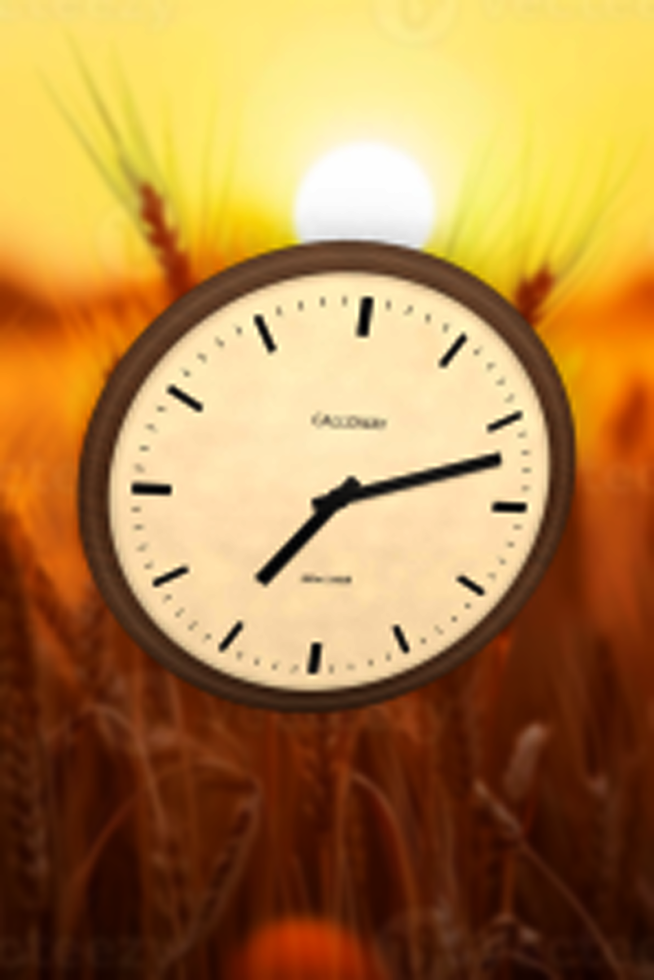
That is h=7 m=12
